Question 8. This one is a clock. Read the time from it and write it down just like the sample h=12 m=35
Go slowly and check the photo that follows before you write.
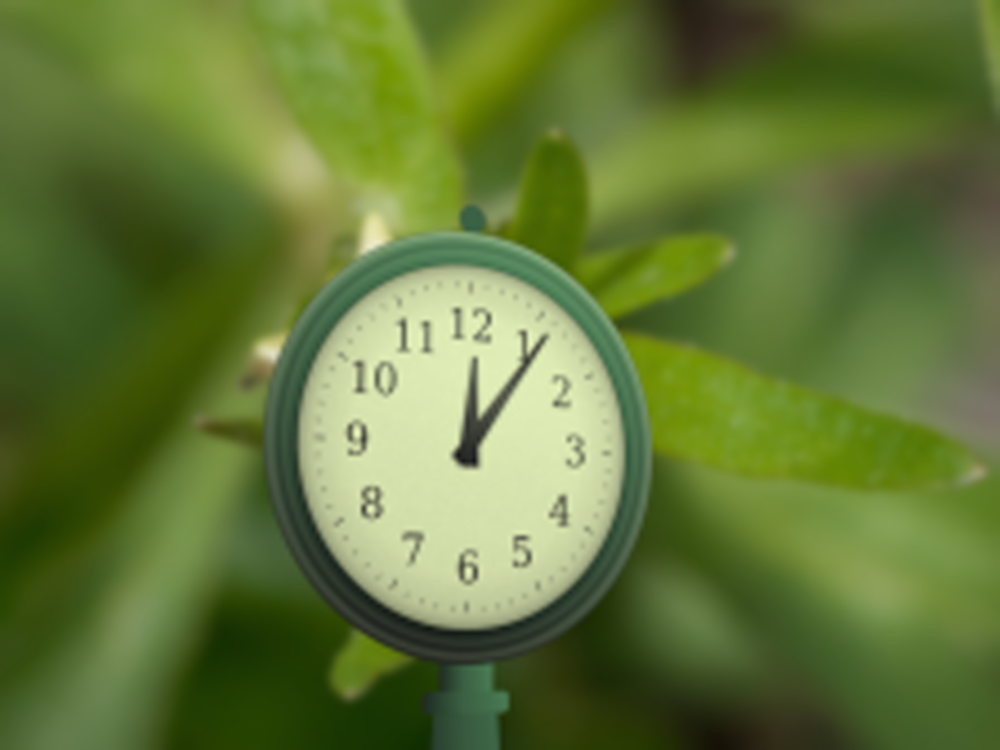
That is h=12 m=6
